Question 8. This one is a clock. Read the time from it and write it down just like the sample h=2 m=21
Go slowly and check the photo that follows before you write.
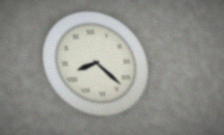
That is h=8 m=23
